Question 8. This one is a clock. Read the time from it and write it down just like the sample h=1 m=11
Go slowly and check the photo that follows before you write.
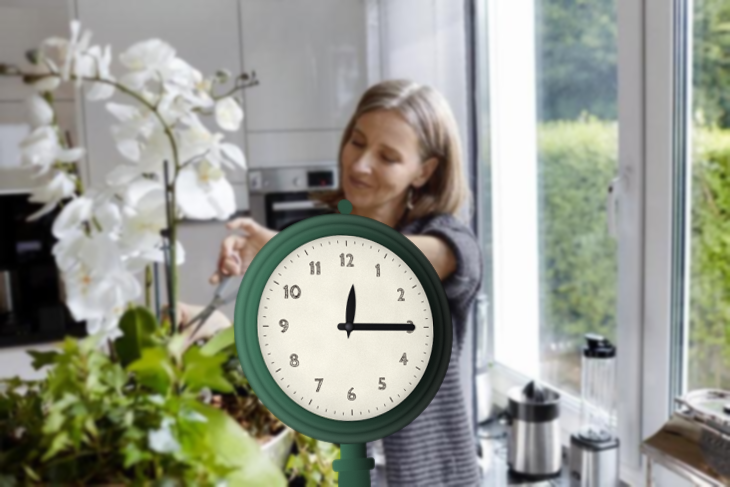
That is h=12 m=15
